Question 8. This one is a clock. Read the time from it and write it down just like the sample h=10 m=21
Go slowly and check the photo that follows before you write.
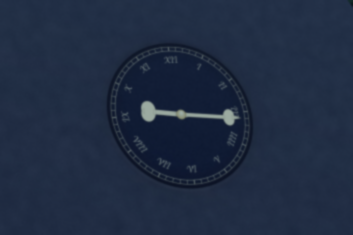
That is h=9 m=16
